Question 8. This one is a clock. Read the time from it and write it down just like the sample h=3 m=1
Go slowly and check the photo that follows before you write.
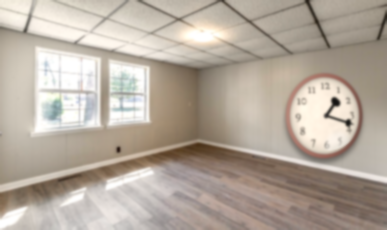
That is h=1 m=18
